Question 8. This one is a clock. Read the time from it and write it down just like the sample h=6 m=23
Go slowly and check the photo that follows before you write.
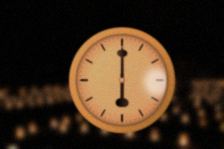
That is h=6 m=0
